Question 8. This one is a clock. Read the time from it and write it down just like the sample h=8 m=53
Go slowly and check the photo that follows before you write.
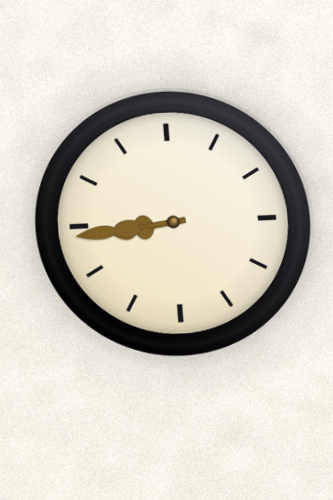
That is h=8 m=44
